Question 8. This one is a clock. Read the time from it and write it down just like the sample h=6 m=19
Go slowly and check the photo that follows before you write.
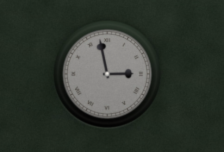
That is h=2 m=58
